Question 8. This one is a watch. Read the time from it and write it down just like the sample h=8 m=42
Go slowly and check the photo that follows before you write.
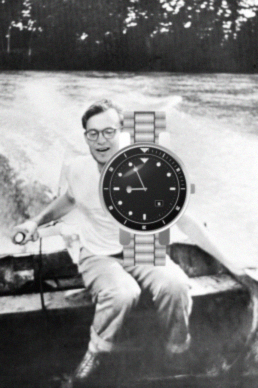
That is h=8 m=56
